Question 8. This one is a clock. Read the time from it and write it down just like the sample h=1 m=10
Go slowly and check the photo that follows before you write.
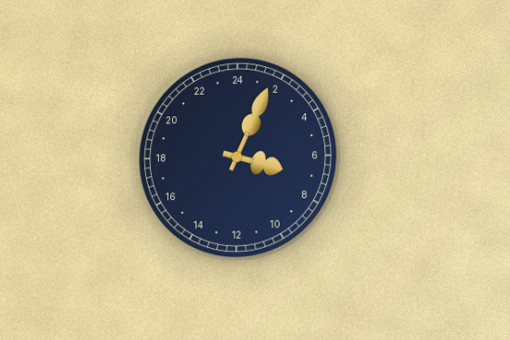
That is h=7 m=4
